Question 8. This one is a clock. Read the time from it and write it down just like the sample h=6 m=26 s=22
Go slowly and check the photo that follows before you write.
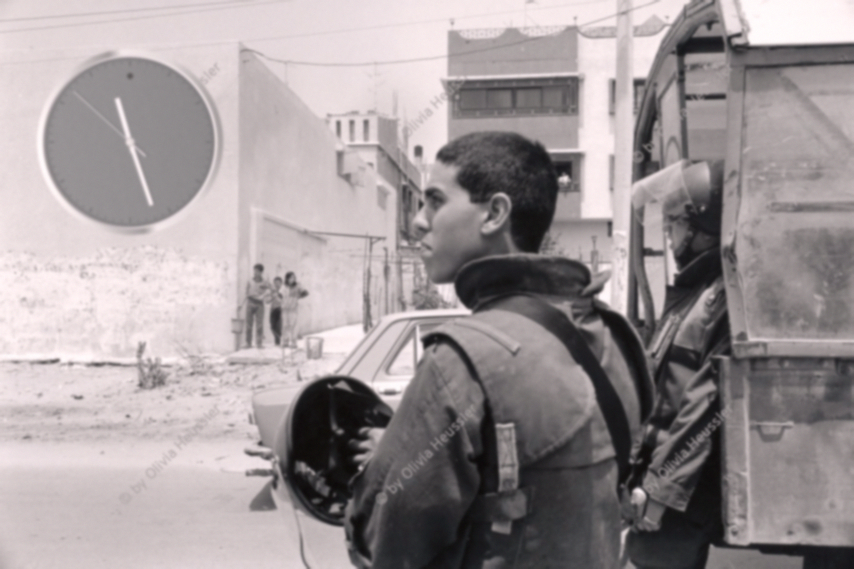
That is h=11 m=26 s=52
